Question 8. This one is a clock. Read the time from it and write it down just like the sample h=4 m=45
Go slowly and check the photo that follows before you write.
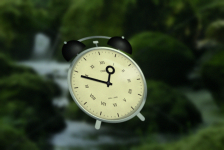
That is h=12 m=49
